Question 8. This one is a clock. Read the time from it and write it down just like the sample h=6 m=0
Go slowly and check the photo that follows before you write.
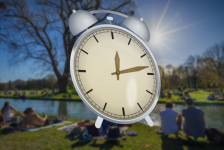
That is h=12 m=13
